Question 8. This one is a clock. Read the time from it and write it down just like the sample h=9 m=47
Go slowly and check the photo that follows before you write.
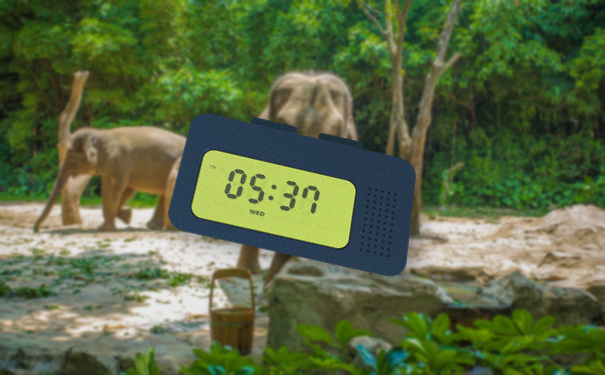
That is h=5 m=37
